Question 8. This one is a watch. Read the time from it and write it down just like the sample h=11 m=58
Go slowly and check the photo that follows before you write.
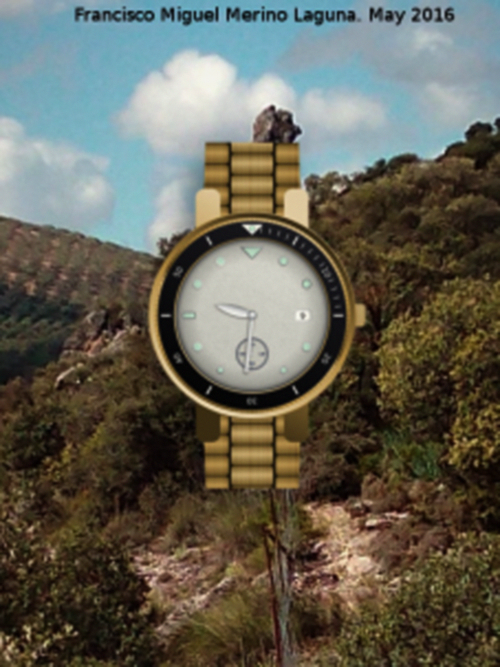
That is h=9 m=31
